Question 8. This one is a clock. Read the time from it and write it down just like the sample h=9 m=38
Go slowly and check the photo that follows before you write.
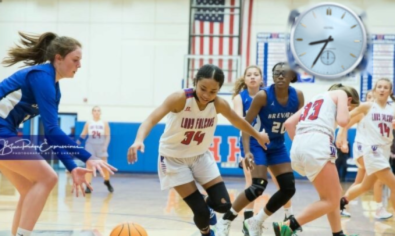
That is h=8 m=35
